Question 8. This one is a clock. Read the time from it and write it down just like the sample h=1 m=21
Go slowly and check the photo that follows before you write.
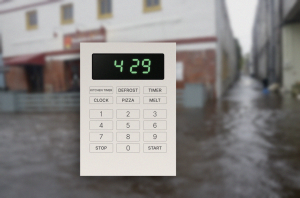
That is h=4 m=29
